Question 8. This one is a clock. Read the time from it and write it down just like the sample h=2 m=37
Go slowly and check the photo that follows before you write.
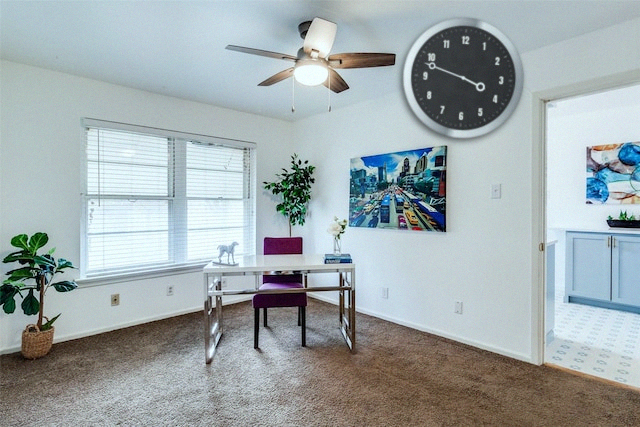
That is h=3 m=48
